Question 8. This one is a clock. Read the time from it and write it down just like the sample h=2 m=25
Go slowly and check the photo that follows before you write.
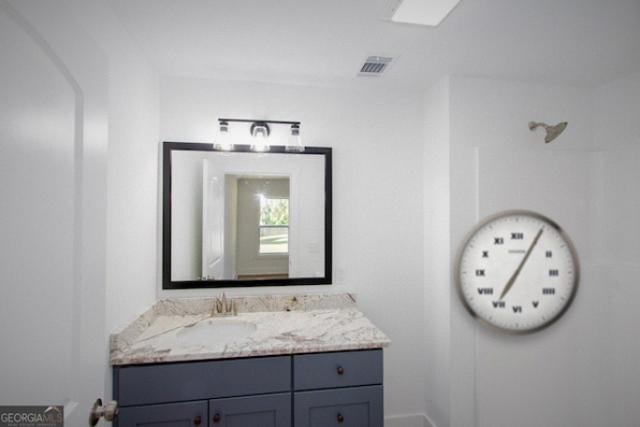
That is h=7 m=5
